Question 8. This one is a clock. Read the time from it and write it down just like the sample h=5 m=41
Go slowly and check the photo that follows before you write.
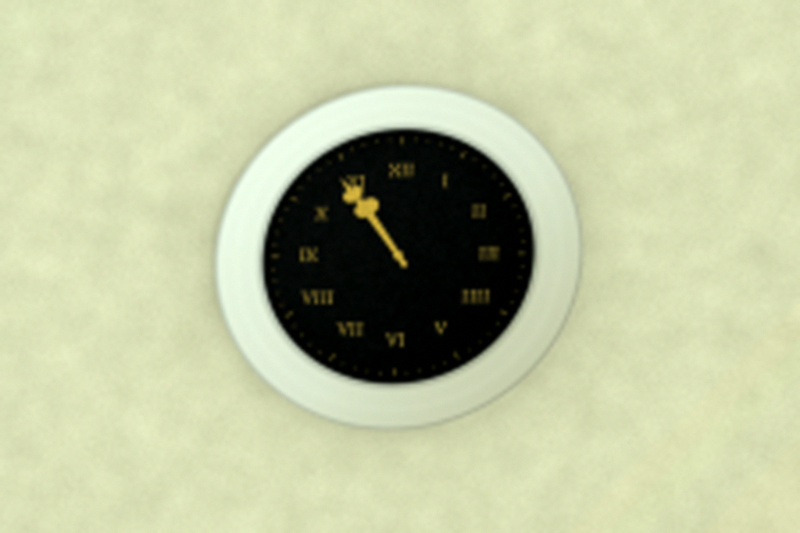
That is h=10 m=54
